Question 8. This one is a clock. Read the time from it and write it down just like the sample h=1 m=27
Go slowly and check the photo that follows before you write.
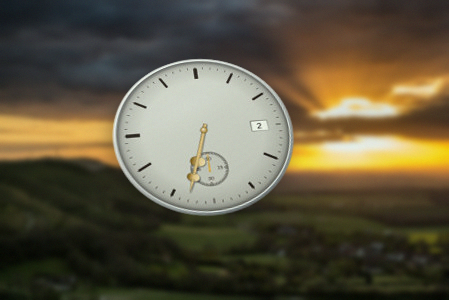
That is h=6 m=33
